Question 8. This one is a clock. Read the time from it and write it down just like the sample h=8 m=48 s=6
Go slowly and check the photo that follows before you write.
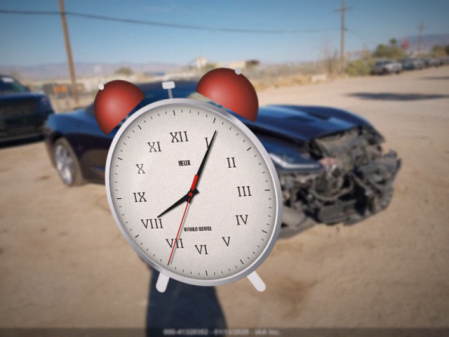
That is h=8 m=5 s=35
